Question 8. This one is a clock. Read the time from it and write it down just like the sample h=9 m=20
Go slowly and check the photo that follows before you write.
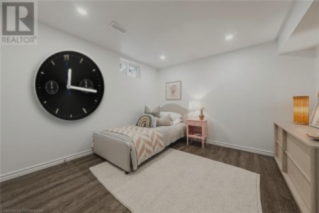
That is h=12 m=17
